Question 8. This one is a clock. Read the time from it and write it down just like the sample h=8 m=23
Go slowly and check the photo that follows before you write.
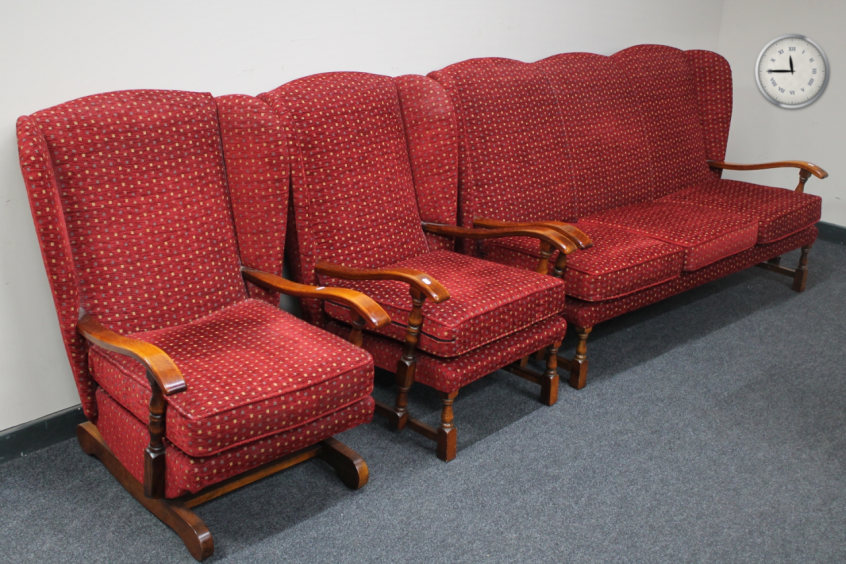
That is h=11 m=45
